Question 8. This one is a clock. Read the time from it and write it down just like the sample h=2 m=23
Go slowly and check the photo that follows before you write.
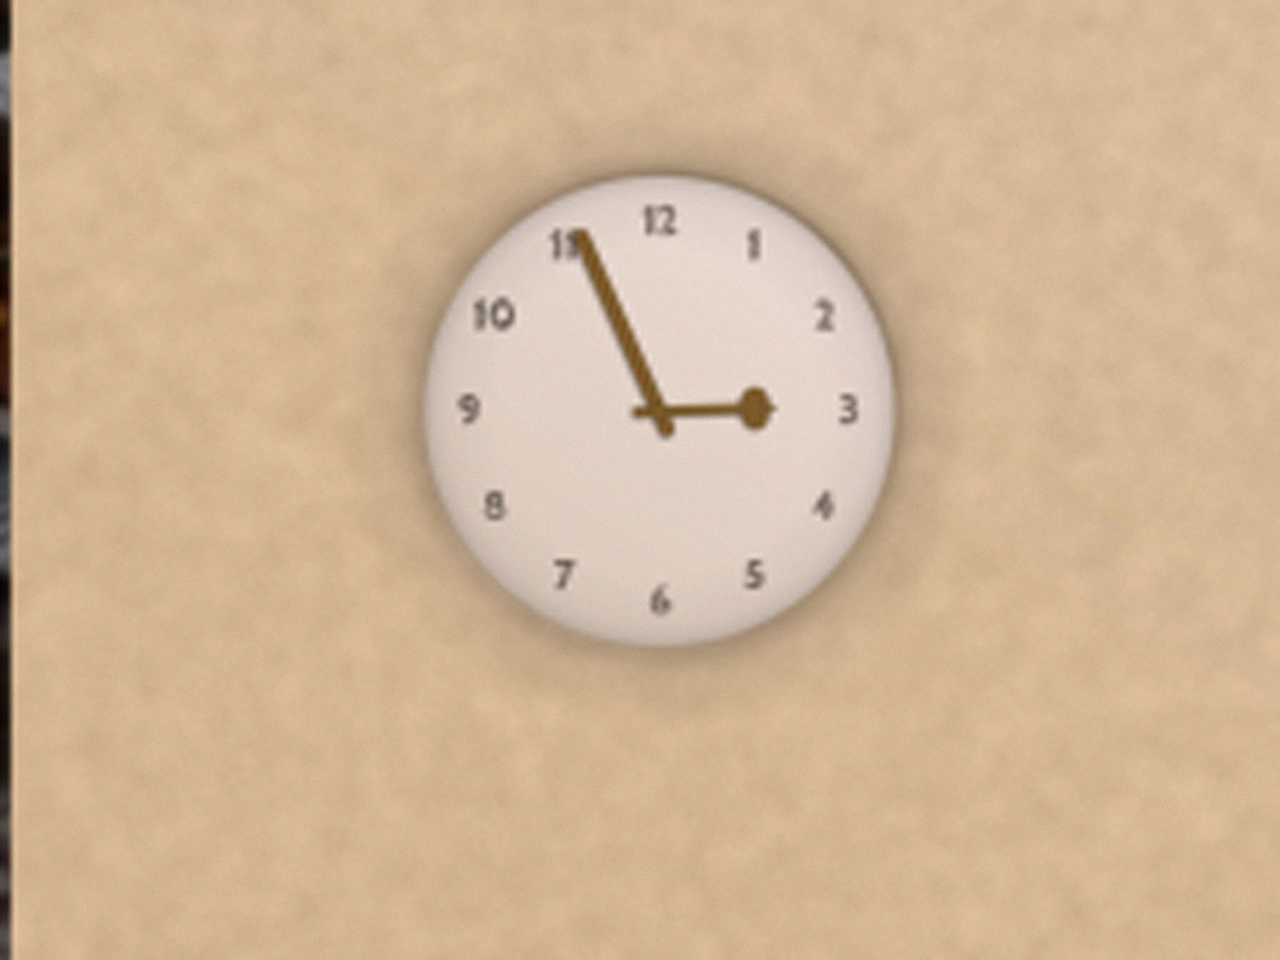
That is h=2 m=56
